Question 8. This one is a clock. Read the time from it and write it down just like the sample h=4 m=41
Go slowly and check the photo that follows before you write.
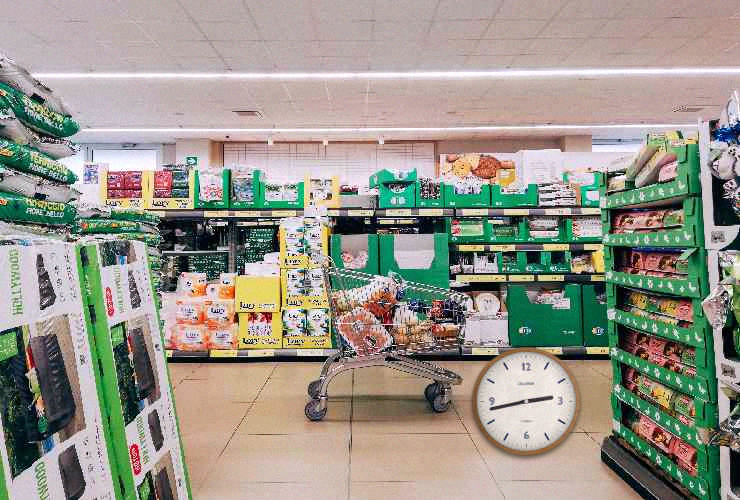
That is h=2 m=43
